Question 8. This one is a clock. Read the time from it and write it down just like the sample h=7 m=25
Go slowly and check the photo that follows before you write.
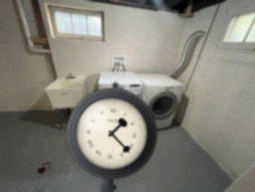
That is h=1 m=22
